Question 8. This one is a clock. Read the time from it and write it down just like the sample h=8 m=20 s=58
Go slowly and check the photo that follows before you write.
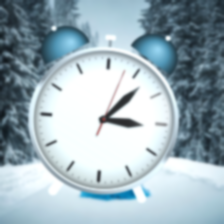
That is h=3 m=7 s=3
